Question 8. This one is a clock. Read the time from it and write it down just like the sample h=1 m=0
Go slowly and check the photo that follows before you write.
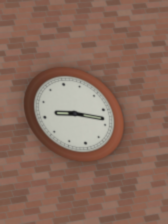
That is h=9 m=18
